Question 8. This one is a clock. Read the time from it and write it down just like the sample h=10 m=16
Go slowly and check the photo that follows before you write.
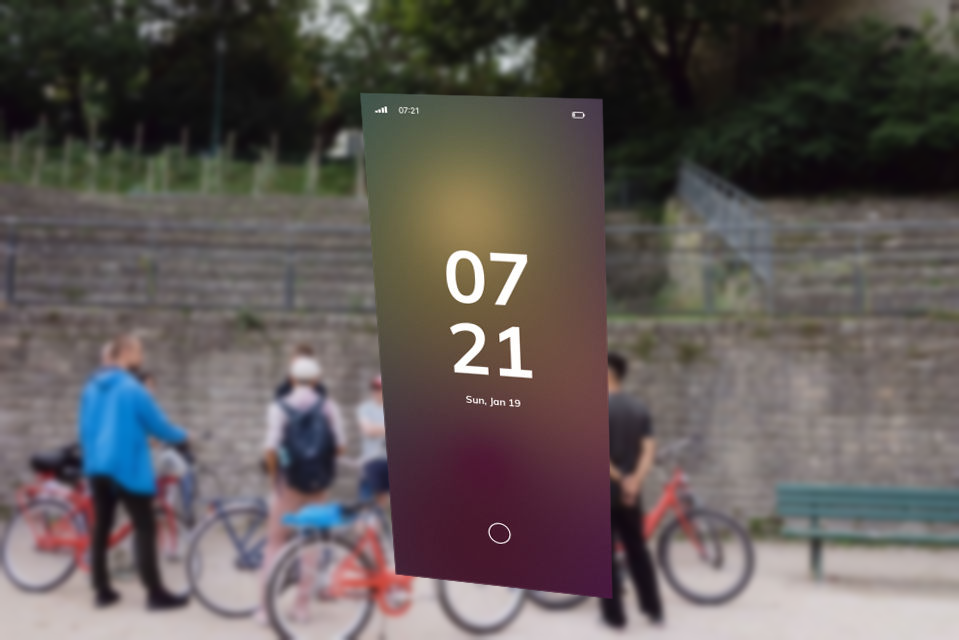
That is h=7 m=21
